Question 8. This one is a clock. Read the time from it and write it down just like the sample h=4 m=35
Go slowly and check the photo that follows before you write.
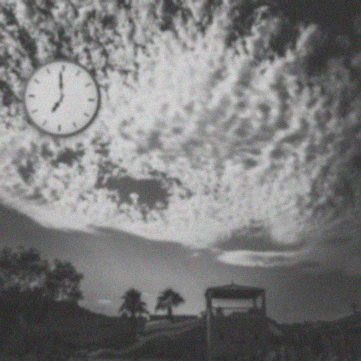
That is h=6 m=59
